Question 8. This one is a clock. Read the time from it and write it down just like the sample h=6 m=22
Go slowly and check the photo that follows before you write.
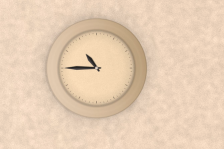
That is h=10 m=45
